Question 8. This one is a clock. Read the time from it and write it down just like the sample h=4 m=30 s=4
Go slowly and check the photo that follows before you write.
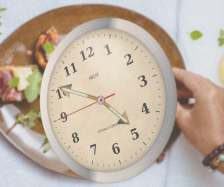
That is h=4 m=50 s=45
